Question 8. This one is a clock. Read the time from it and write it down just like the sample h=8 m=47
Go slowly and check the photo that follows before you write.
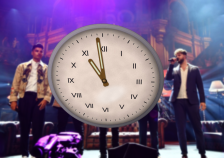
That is h=10 m=59
